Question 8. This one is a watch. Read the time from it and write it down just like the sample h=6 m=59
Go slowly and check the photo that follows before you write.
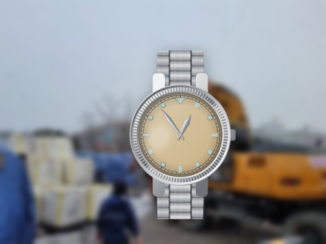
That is h=12 m=54
